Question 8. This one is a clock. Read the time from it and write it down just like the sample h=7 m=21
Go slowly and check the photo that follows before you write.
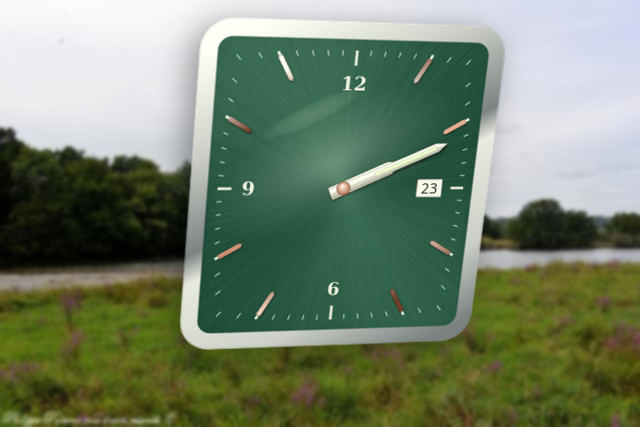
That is h=2 m=11
